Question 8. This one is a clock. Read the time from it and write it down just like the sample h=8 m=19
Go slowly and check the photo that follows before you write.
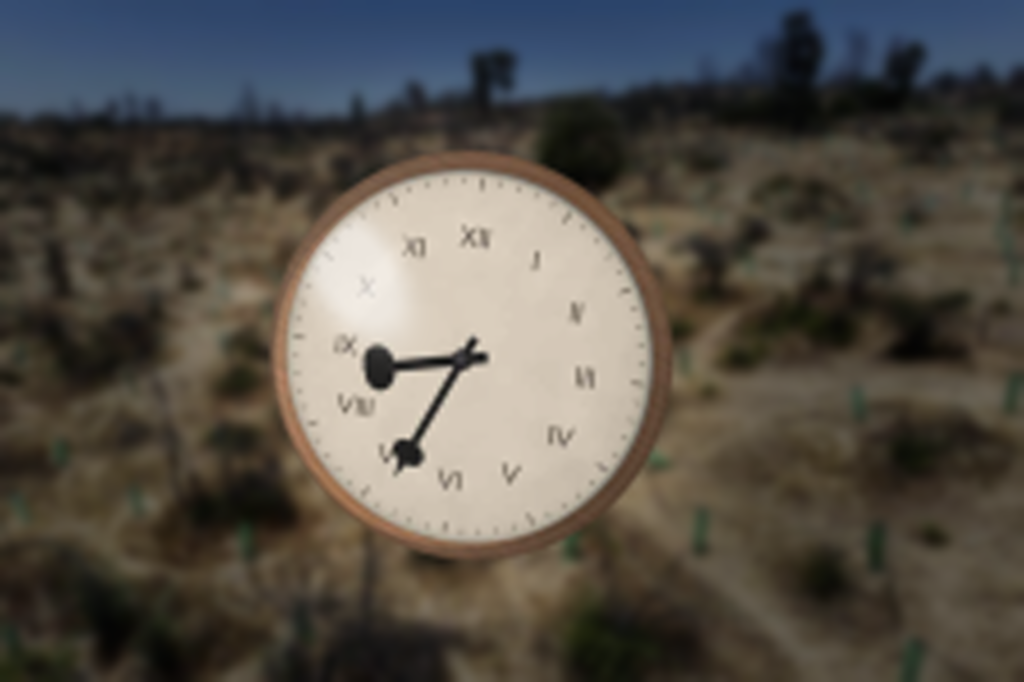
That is h=8 m=34
